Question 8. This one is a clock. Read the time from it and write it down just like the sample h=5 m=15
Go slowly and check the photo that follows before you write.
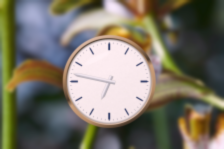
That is h=6 m=47
